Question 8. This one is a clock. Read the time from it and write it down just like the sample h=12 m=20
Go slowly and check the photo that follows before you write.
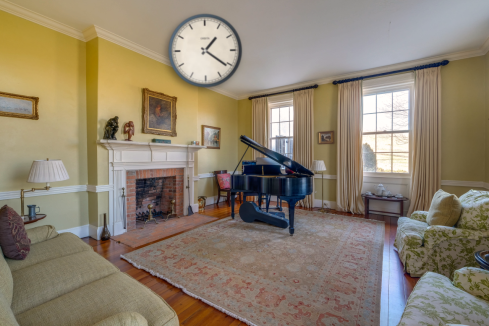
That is h=1 m=21
